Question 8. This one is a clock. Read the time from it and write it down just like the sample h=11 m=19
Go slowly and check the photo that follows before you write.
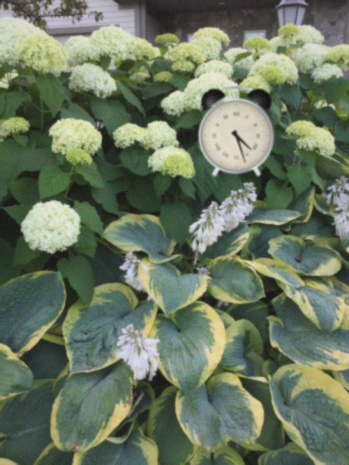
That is h=4 m=27
